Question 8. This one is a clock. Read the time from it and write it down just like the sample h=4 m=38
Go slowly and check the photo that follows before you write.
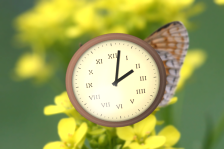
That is h=2 m=2
